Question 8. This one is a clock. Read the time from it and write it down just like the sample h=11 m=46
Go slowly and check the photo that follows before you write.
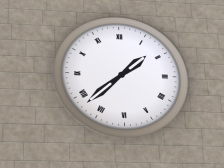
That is h=1 m=38
